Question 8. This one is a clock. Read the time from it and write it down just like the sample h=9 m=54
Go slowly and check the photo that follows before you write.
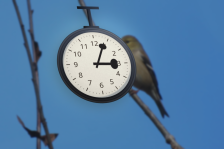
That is h=3 m=4
